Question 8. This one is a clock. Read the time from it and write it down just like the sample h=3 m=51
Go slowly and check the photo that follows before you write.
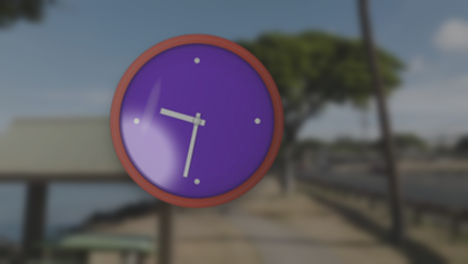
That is h=9 m=32
